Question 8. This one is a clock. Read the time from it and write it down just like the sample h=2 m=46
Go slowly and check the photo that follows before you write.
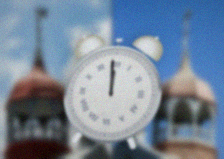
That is h=11 m=59
